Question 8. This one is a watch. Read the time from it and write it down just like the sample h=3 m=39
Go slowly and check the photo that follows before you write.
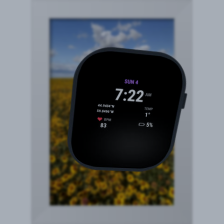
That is h=7 m=22
